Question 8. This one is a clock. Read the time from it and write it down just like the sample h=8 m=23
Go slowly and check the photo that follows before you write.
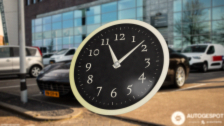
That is h=11 m=8
